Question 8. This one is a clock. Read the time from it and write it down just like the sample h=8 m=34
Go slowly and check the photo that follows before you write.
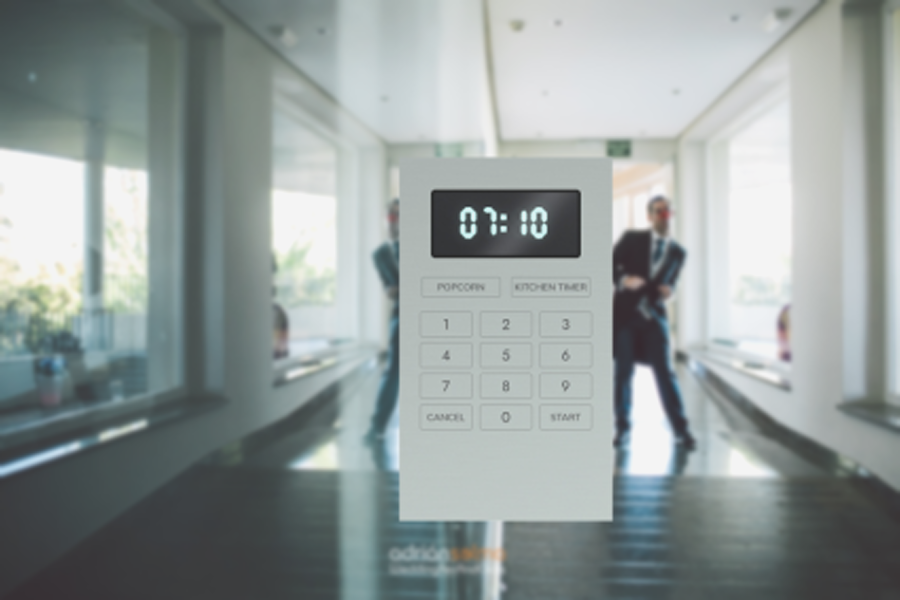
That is h=7 m=10
